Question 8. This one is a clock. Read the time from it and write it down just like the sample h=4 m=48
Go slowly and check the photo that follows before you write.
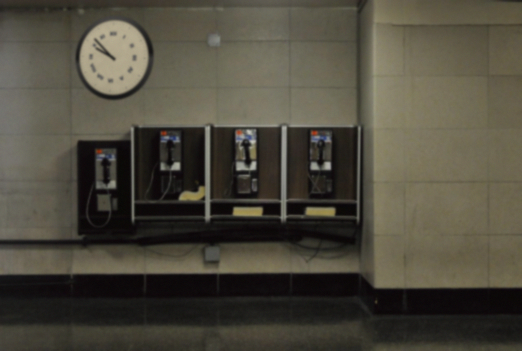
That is h=9 m=52
